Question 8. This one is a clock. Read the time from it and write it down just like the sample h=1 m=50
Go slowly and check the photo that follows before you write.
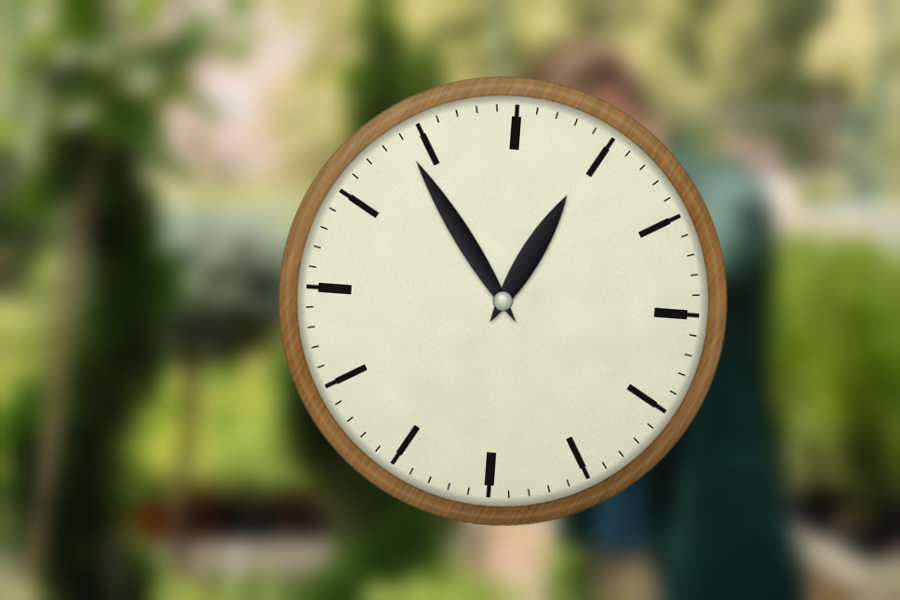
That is h=12 m=54
